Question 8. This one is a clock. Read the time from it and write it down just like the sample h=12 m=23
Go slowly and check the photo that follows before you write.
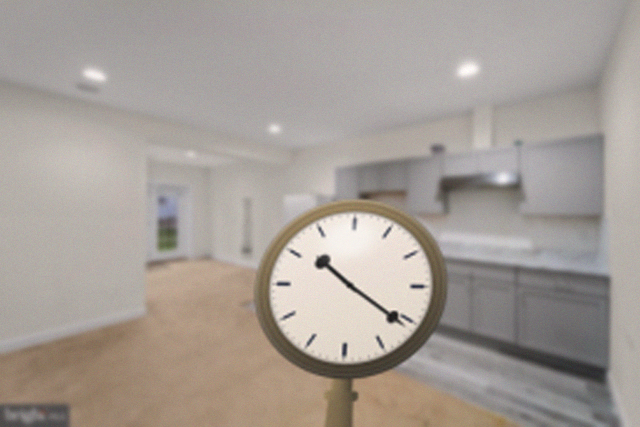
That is h=10 m=21
